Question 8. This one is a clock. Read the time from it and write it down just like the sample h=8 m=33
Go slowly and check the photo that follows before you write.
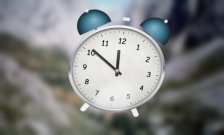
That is h=11 m=51
